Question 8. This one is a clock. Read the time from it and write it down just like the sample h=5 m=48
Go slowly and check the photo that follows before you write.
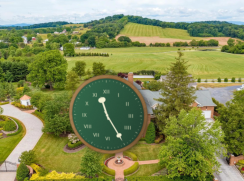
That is h=11 m=25
